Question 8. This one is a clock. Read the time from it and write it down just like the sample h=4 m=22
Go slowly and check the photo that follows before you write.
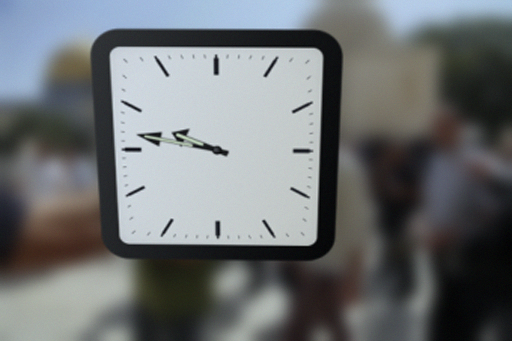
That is h=9 m=47
